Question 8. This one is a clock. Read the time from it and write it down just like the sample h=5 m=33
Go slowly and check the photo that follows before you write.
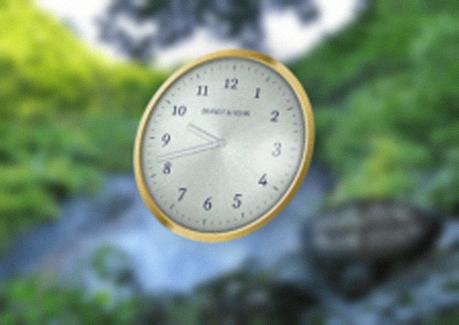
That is h=9 m=42
